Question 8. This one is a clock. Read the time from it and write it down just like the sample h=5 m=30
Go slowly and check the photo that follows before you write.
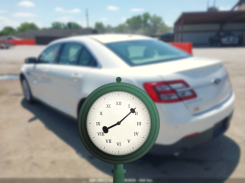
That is h=8 m=8
